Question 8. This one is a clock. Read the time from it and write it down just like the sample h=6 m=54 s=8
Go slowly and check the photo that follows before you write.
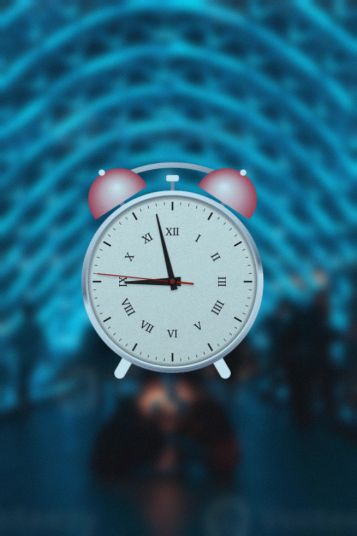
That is h=8 m=57 s=46
